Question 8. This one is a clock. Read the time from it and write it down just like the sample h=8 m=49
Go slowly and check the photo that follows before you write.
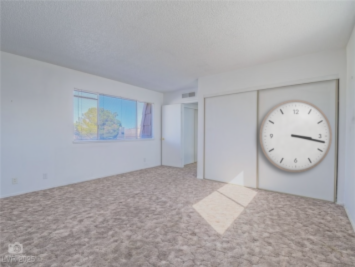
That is h=3 m=17
